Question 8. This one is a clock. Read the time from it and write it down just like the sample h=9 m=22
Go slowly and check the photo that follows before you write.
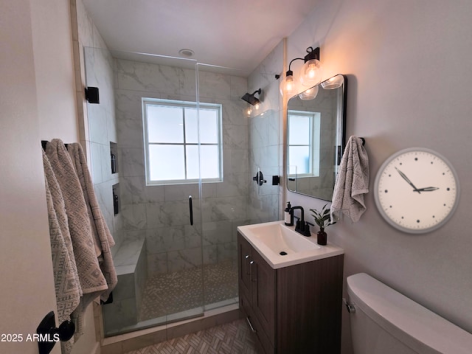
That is h=2 m=53
